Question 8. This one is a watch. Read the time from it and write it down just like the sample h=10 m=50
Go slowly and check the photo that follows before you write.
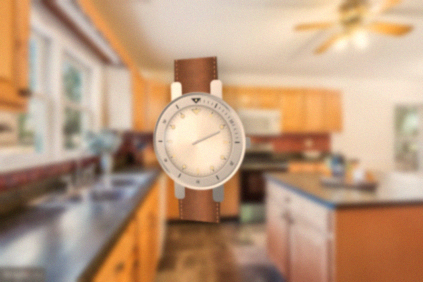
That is h=2 m=11
